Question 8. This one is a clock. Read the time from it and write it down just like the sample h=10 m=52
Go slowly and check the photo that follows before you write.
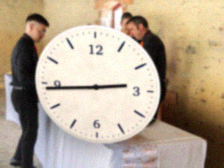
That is h=2 m=44
